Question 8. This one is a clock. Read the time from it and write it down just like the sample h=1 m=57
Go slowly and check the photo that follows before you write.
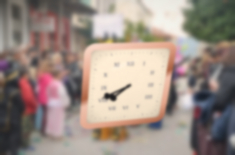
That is h=7 m=41
